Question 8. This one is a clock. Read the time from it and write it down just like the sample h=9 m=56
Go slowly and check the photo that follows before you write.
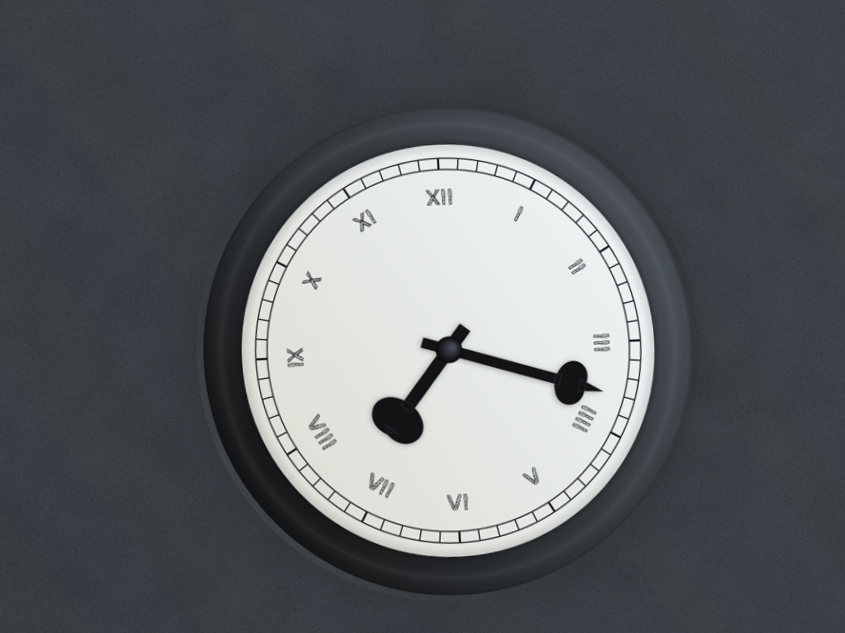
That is h=7 m=18
